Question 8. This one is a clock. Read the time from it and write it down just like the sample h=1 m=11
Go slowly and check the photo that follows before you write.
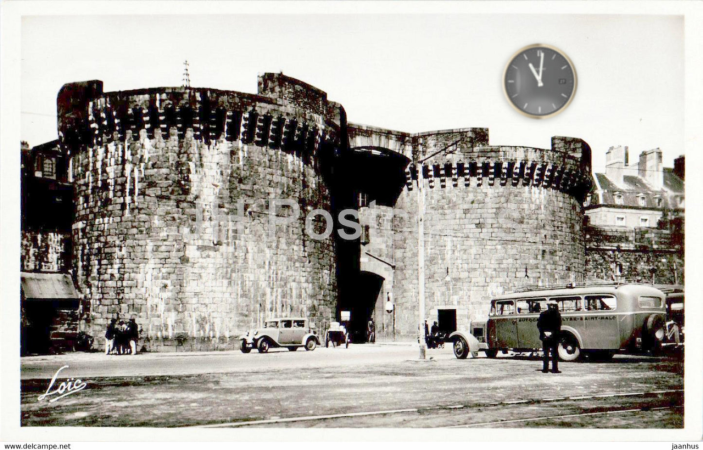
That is h=11 m=1
